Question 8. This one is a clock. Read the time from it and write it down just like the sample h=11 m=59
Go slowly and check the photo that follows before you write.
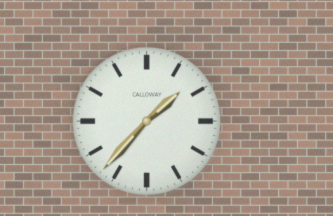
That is h=1 m=37
